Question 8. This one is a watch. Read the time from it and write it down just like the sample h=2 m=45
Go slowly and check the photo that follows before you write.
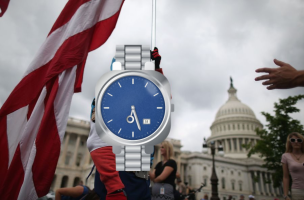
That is h=6 m=27
